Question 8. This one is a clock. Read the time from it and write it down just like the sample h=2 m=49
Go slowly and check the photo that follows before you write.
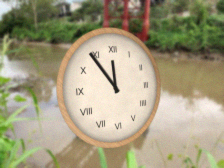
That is h=11 m=54
